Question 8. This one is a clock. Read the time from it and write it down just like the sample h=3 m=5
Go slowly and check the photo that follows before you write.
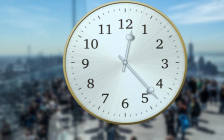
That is h=12 m=23
